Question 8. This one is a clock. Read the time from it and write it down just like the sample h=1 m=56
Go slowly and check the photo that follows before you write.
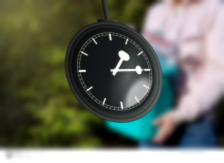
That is h=1 m=15
